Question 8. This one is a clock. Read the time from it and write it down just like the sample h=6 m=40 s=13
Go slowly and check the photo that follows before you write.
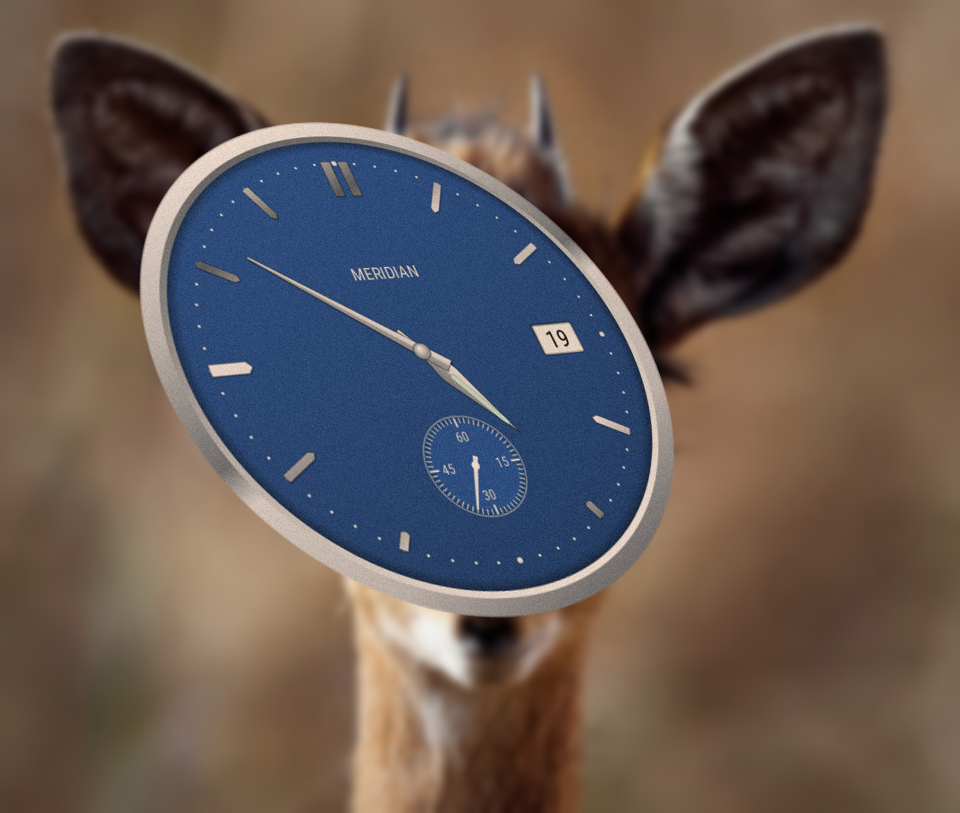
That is h=4 m=51 s=34
